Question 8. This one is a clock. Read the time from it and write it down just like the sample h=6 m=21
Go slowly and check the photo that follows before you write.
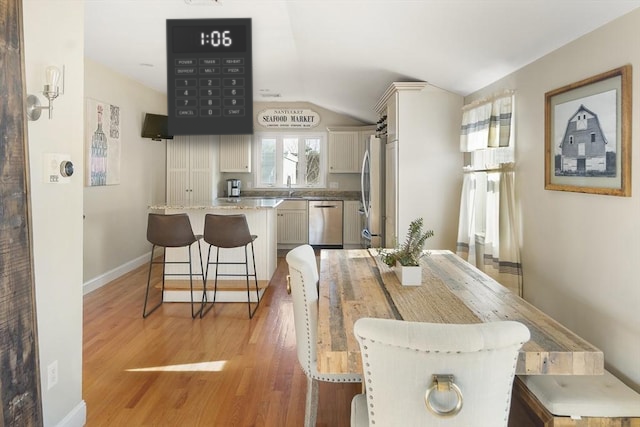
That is h=1 m=6
